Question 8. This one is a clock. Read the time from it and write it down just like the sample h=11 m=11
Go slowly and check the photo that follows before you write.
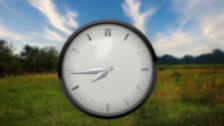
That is h=7 m=44
